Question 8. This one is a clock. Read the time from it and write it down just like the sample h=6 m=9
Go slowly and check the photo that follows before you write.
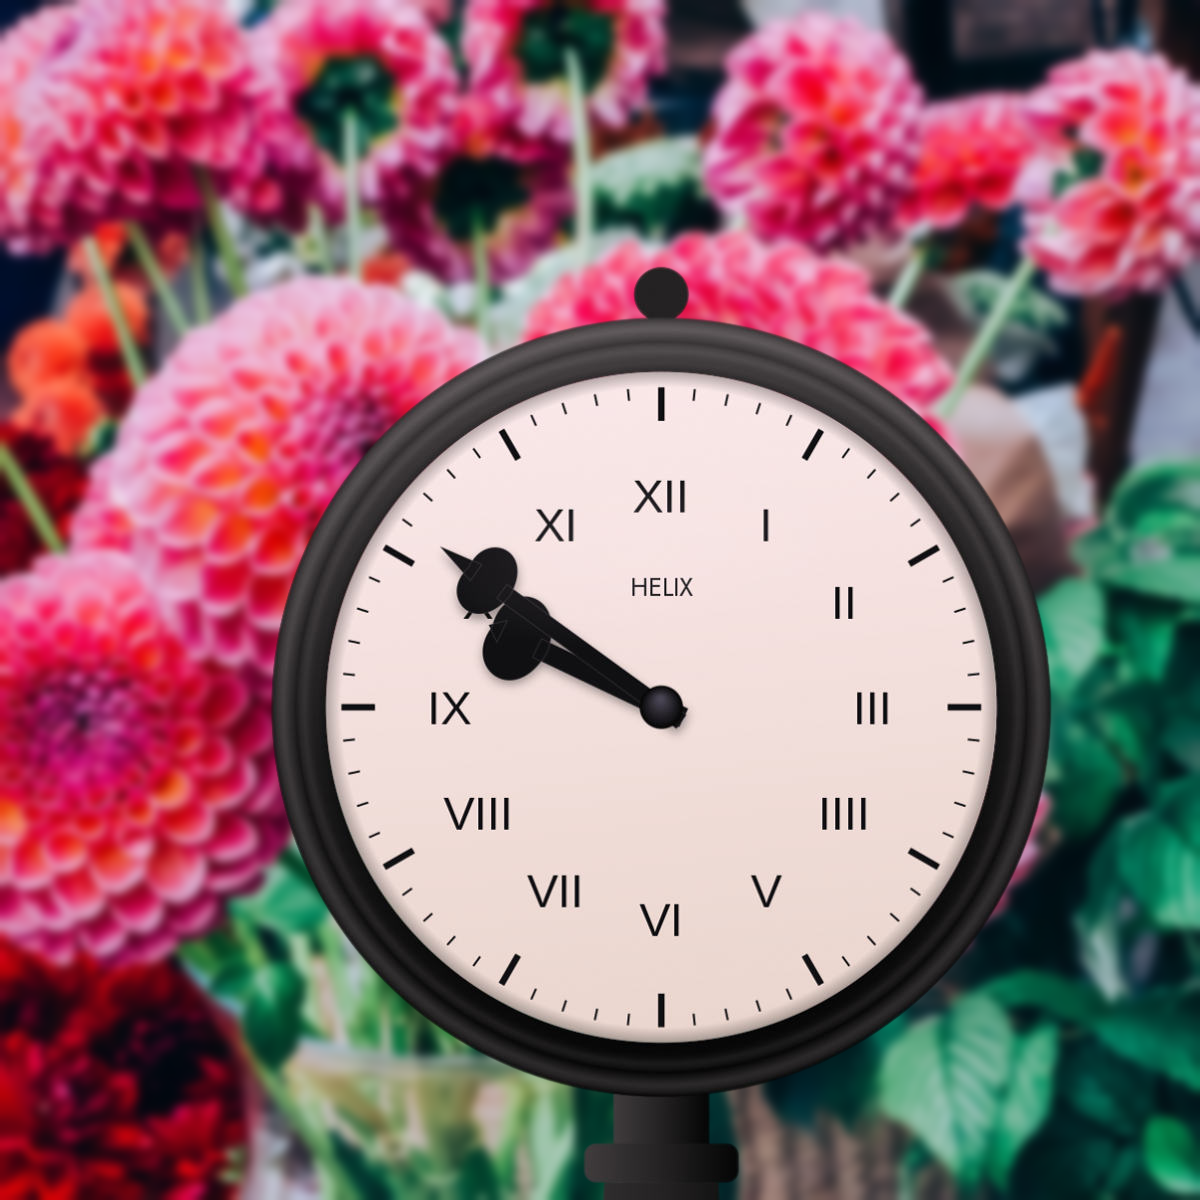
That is h=9 m=51
